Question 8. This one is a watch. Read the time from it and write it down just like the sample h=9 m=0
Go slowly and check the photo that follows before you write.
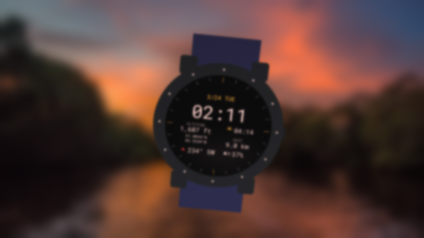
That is h=2 m=11
